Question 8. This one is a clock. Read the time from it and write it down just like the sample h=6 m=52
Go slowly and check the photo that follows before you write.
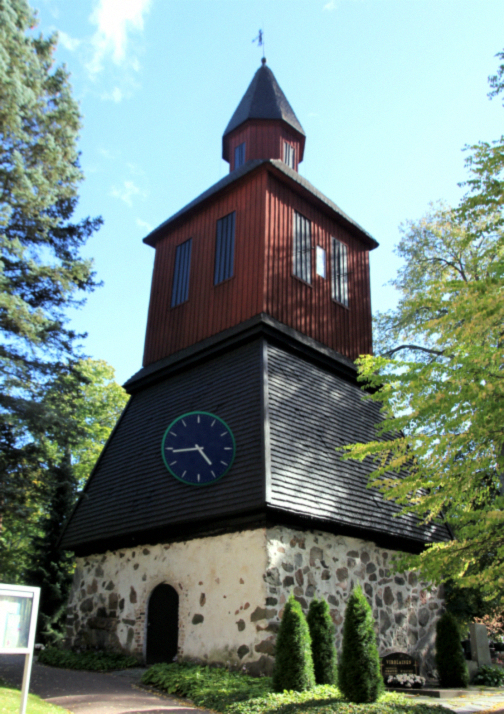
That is h=4 m=44
